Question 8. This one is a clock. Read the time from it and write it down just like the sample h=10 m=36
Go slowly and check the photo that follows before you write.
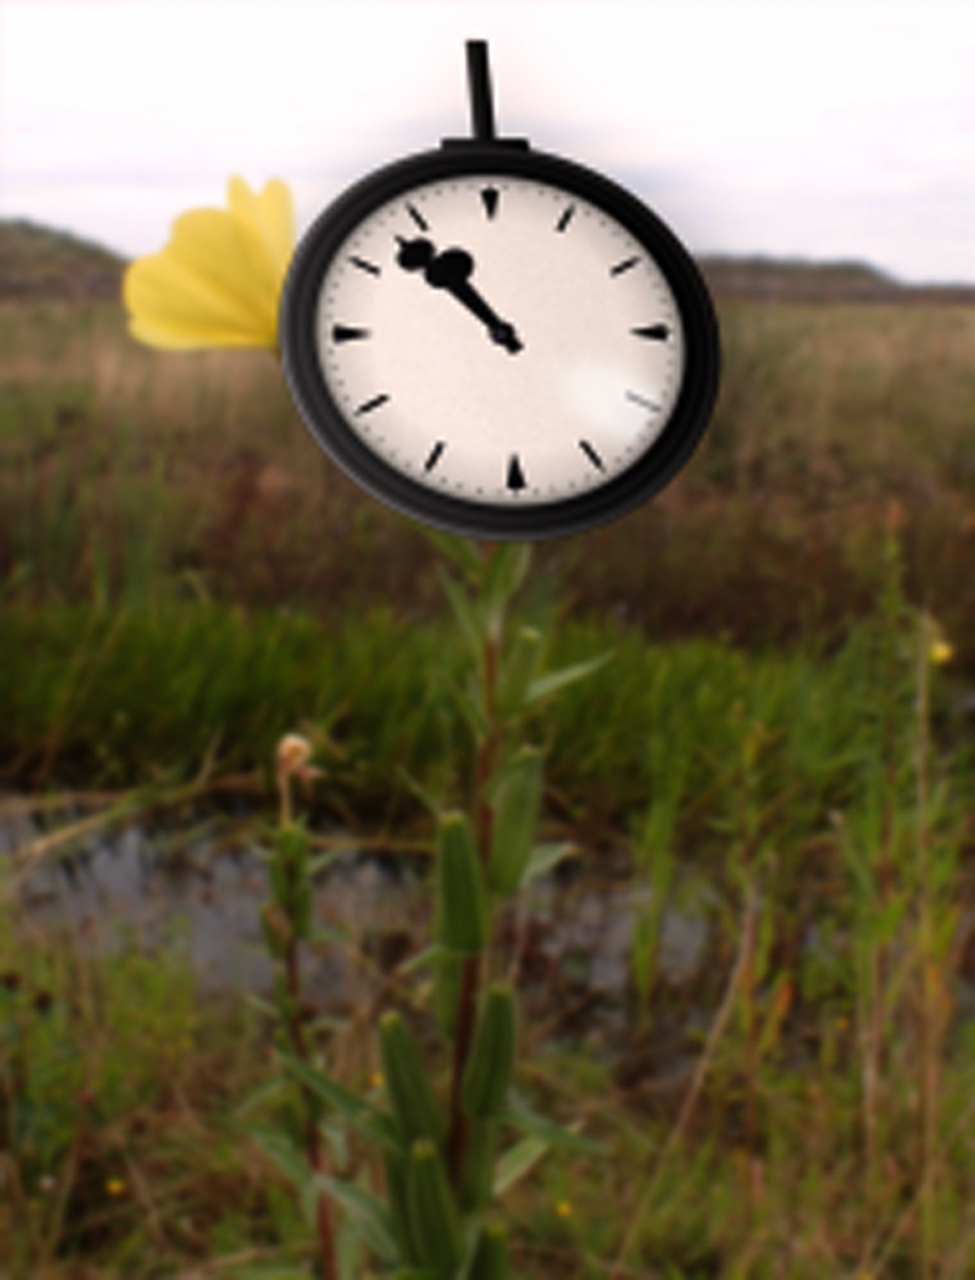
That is h=10 m=53
